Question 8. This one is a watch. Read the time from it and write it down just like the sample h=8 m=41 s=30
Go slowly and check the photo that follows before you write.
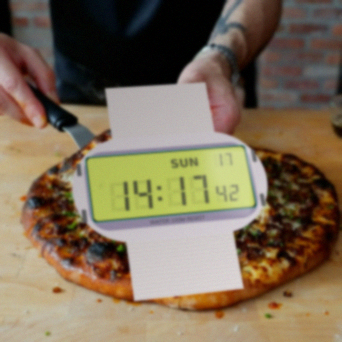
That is h=14 m=17 s=42
